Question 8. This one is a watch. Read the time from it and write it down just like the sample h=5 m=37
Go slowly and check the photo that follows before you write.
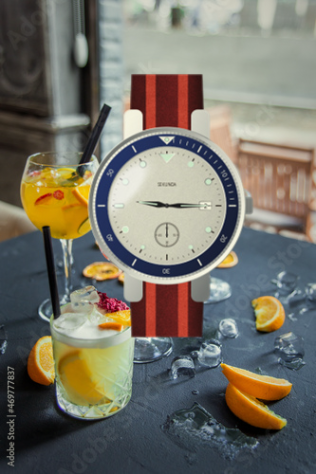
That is h=9 m=15
